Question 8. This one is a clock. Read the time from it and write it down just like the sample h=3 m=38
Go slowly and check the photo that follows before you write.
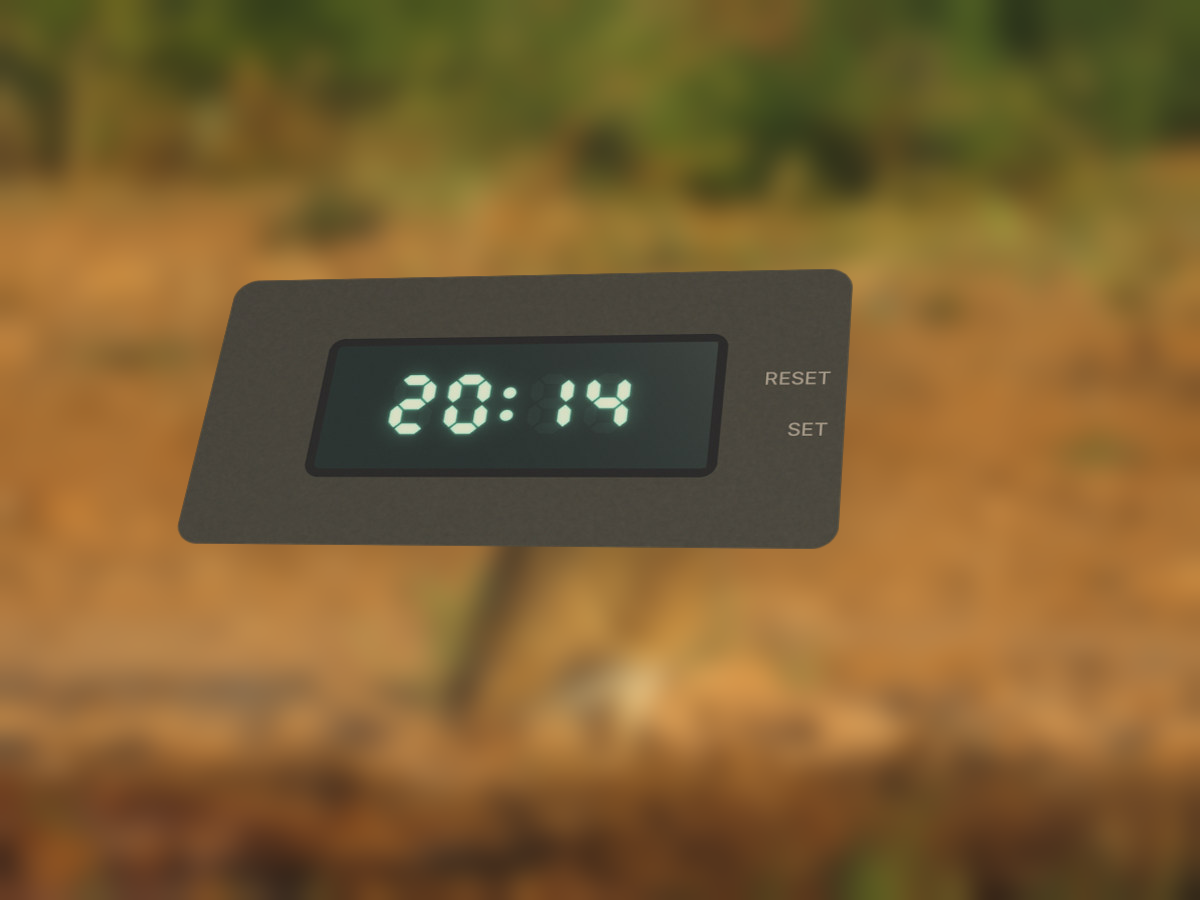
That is h=20 m=14
